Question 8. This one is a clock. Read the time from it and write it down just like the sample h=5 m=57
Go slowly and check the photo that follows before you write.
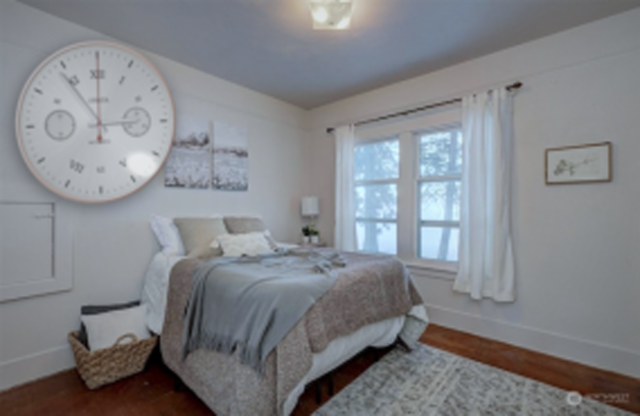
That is h=2 m=54
